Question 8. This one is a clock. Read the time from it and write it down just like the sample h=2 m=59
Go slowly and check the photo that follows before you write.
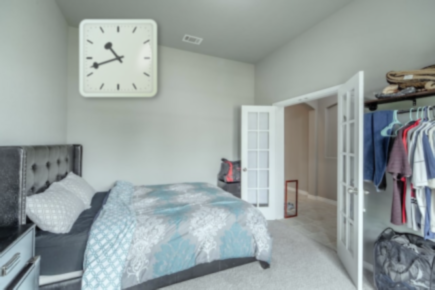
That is h=10 m=42
